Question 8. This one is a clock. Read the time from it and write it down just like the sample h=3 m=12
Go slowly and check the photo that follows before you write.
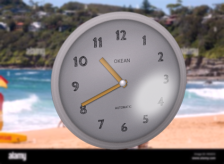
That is h=10 m=41
